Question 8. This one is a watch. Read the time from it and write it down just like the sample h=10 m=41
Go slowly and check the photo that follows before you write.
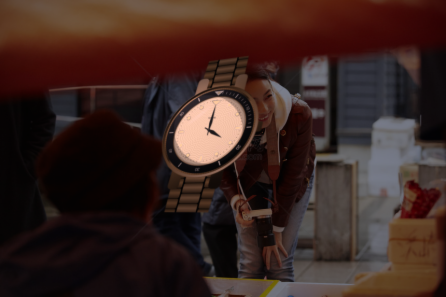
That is h=4 m=0
